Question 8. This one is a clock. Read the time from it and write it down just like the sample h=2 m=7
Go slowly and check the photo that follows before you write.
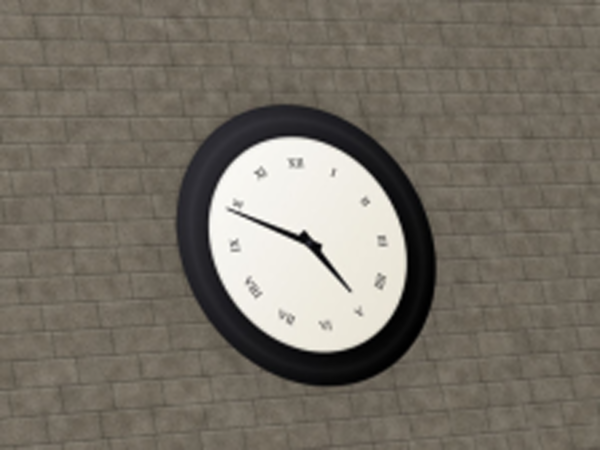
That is h=4 m=49
